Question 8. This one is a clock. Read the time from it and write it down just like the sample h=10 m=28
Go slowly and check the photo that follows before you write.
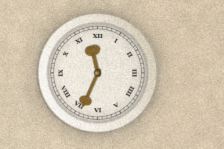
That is h=11 m=34
